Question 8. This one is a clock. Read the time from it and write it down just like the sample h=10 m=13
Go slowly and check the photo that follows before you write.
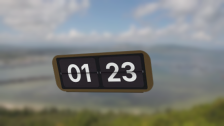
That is h=1 m=23
